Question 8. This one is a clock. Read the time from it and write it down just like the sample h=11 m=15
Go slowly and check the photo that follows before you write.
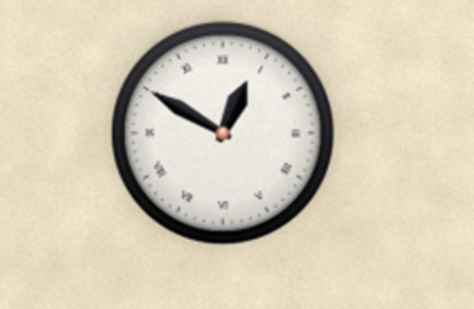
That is h=12 m=50
